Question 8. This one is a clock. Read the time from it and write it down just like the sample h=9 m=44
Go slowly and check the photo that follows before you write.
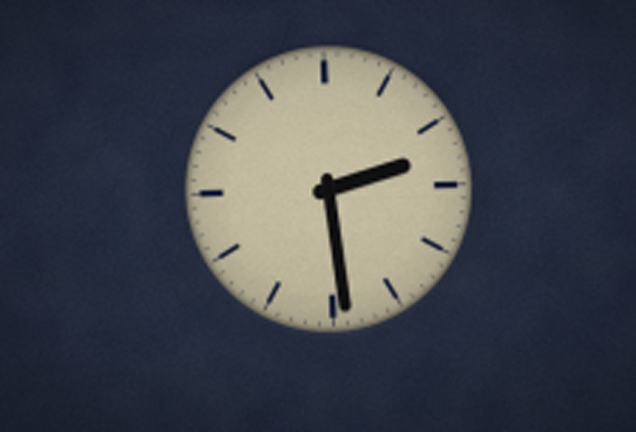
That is h=2 m=29
